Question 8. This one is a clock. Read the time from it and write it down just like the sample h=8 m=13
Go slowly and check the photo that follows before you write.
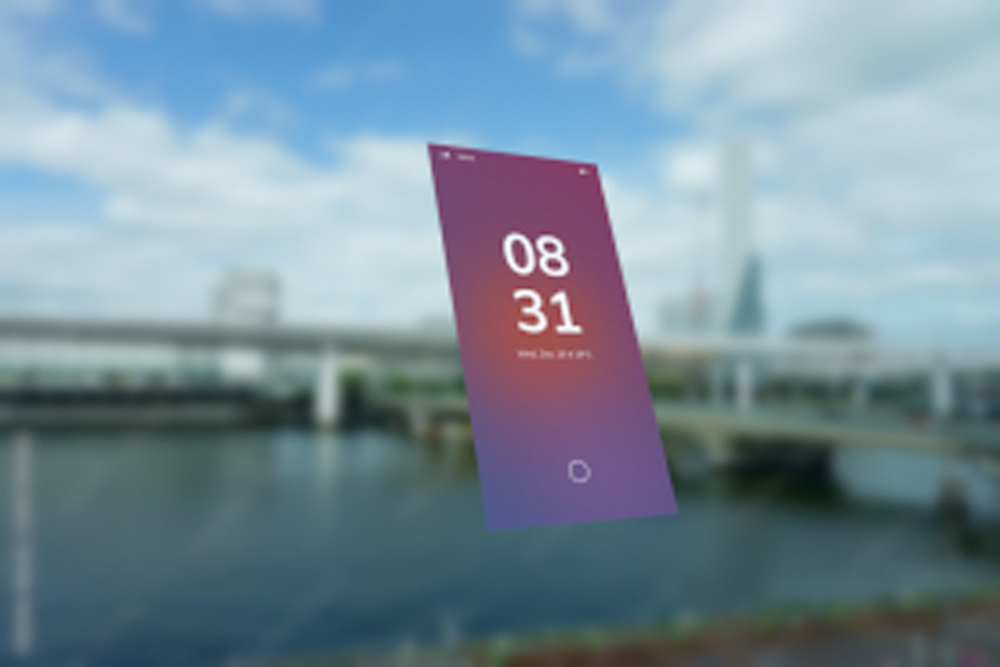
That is h=8 m=31
